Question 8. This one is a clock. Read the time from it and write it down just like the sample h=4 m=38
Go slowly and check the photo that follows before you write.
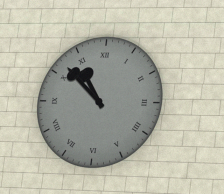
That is h=10 m=52
